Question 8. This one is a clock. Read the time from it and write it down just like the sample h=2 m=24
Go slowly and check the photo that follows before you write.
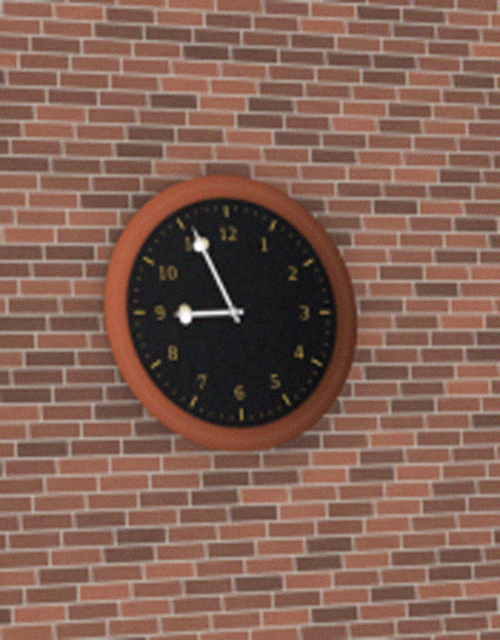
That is h=8 m=56
